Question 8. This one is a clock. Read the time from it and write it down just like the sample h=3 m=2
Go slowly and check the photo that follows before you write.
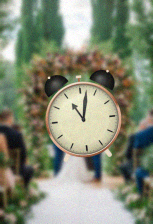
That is h=11 m=2
